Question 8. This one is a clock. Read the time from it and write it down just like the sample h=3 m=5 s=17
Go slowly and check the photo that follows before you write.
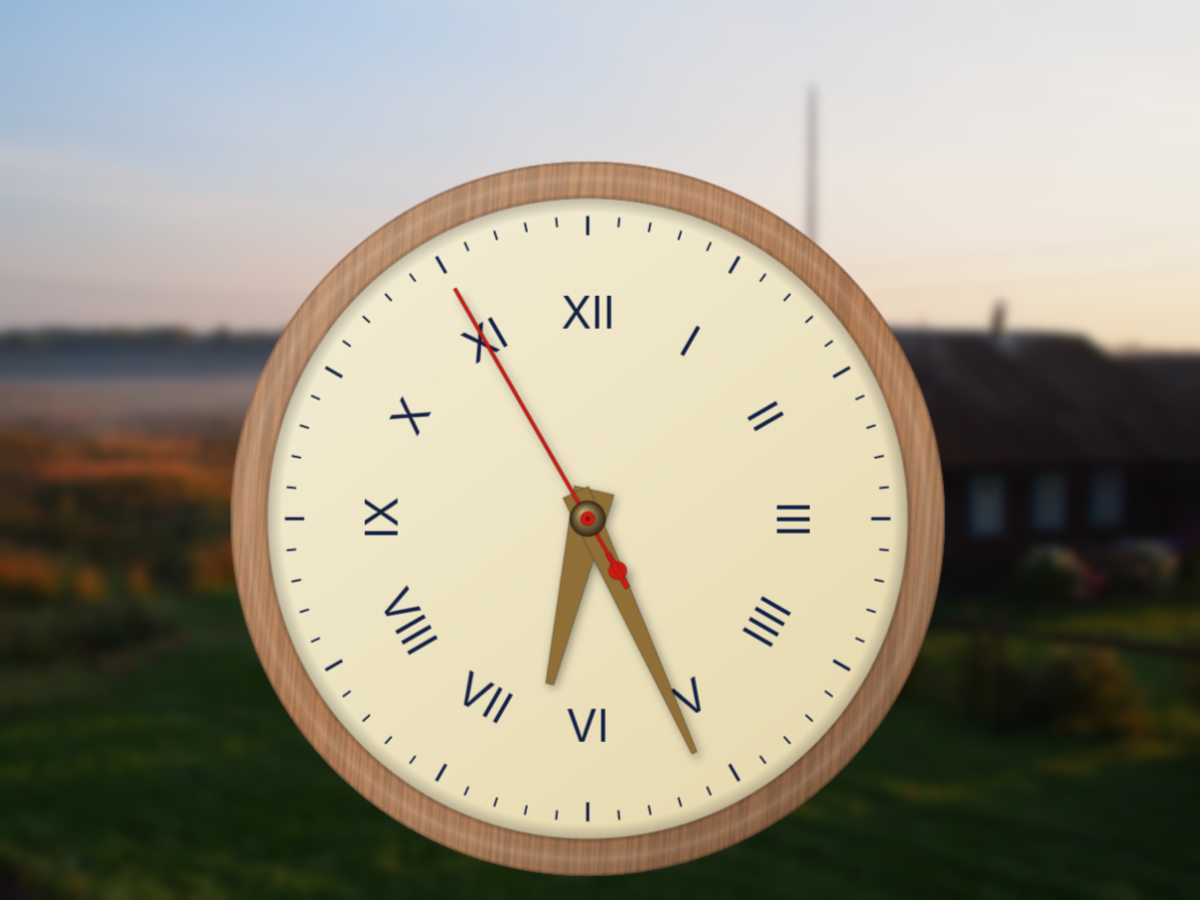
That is h=6 m=25 s=55
